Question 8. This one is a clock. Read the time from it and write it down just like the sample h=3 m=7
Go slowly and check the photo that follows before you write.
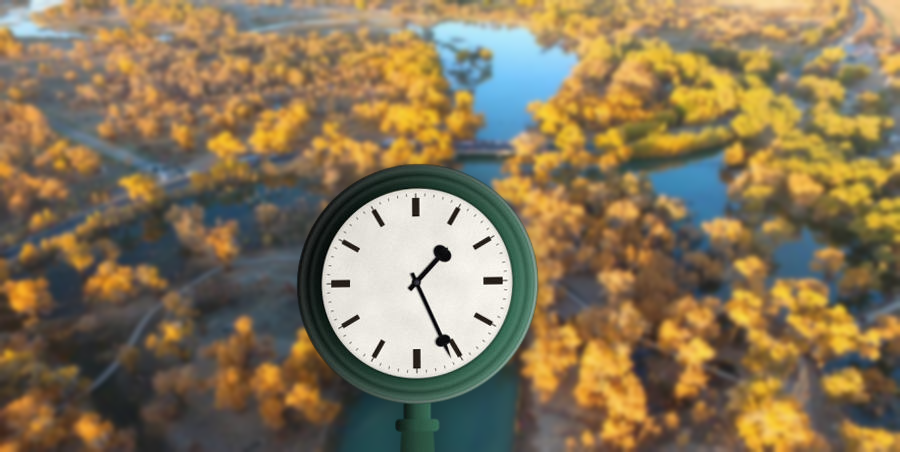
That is h=1 m=26
